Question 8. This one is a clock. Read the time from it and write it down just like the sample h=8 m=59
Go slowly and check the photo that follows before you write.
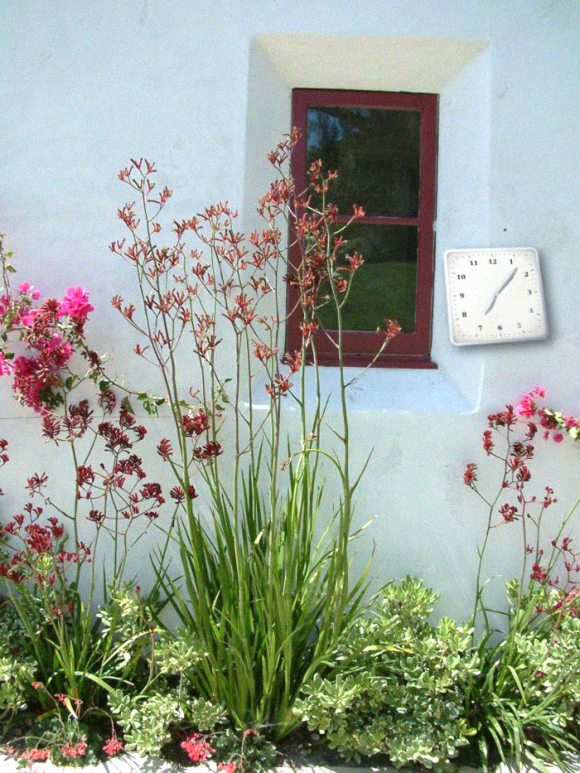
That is h=7 m=7
